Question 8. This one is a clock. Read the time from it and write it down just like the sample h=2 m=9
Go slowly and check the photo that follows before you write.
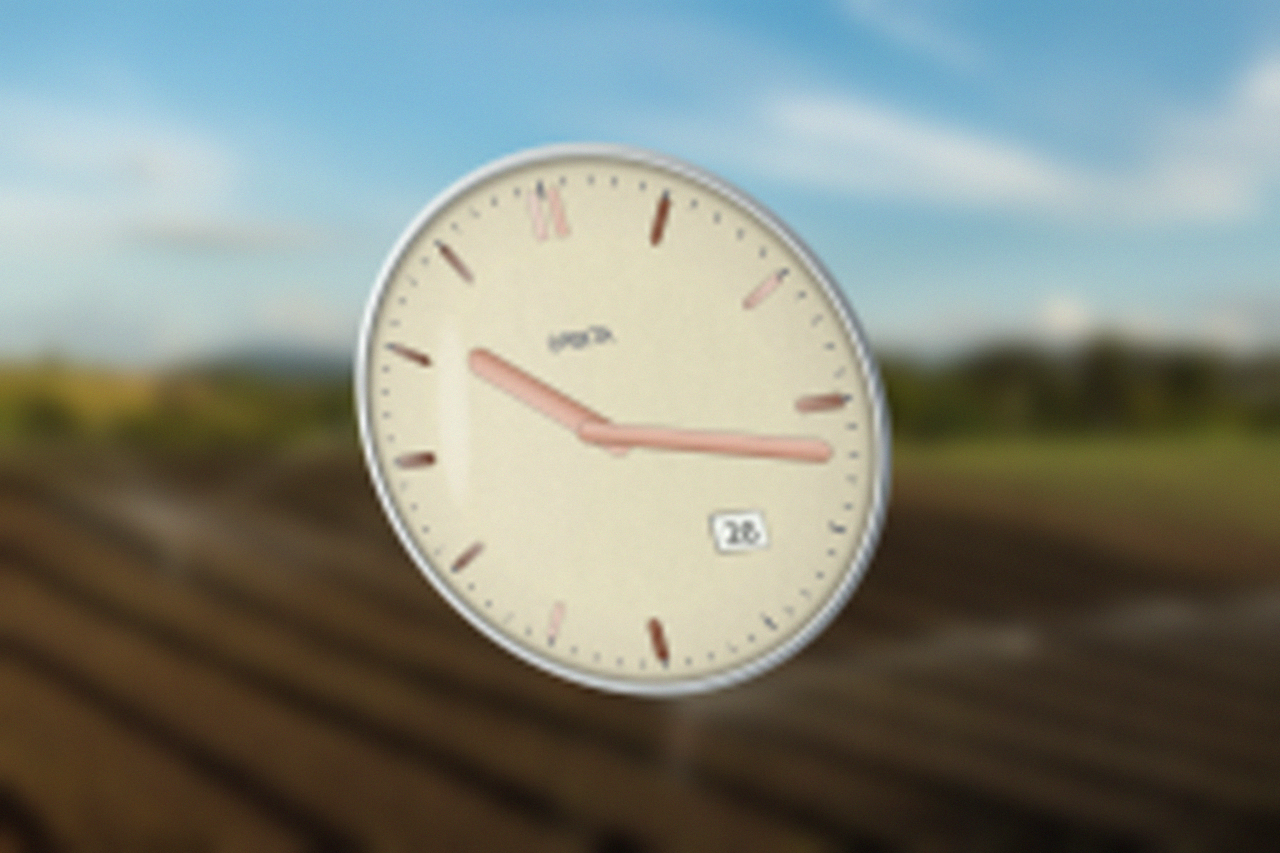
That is h=10 m=17
